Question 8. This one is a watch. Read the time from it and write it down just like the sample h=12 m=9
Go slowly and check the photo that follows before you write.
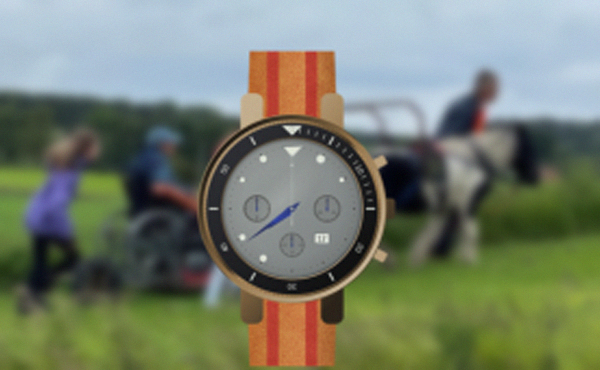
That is h=7 m=39
